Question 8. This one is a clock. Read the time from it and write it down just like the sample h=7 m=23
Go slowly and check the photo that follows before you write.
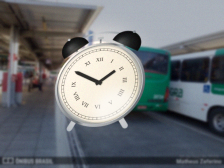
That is h=1 m=50
